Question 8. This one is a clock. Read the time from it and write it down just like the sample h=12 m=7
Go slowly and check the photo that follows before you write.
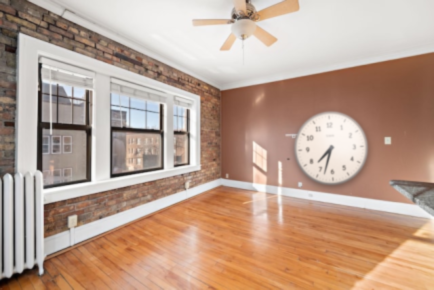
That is h=7 m=33
